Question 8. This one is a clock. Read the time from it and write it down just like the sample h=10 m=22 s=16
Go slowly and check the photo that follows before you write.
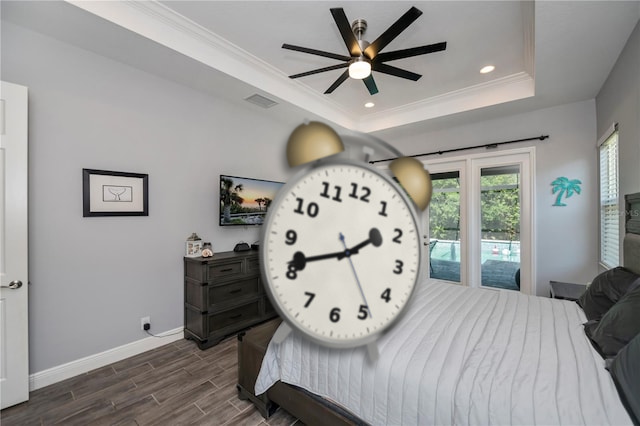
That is h=1 m=41 s=24
